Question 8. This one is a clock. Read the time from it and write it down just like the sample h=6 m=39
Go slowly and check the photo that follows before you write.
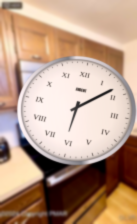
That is h=6 m=8
